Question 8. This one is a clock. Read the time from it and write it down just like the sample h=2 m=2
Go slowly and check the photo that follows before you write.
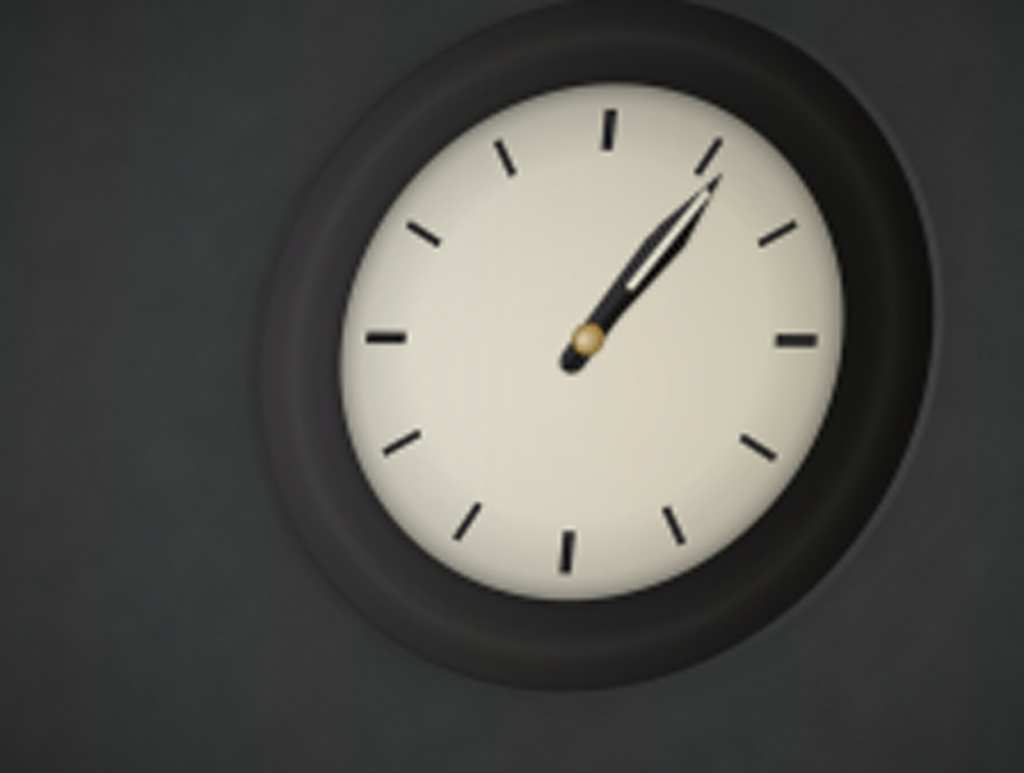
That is h=1 m=6
